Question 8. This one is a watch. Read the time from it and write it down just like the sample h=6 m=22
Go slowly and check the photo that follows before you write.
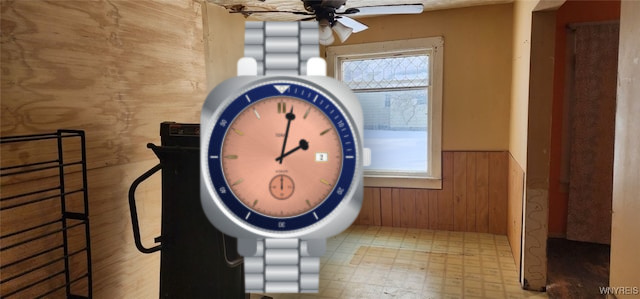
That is h=2 m=2
